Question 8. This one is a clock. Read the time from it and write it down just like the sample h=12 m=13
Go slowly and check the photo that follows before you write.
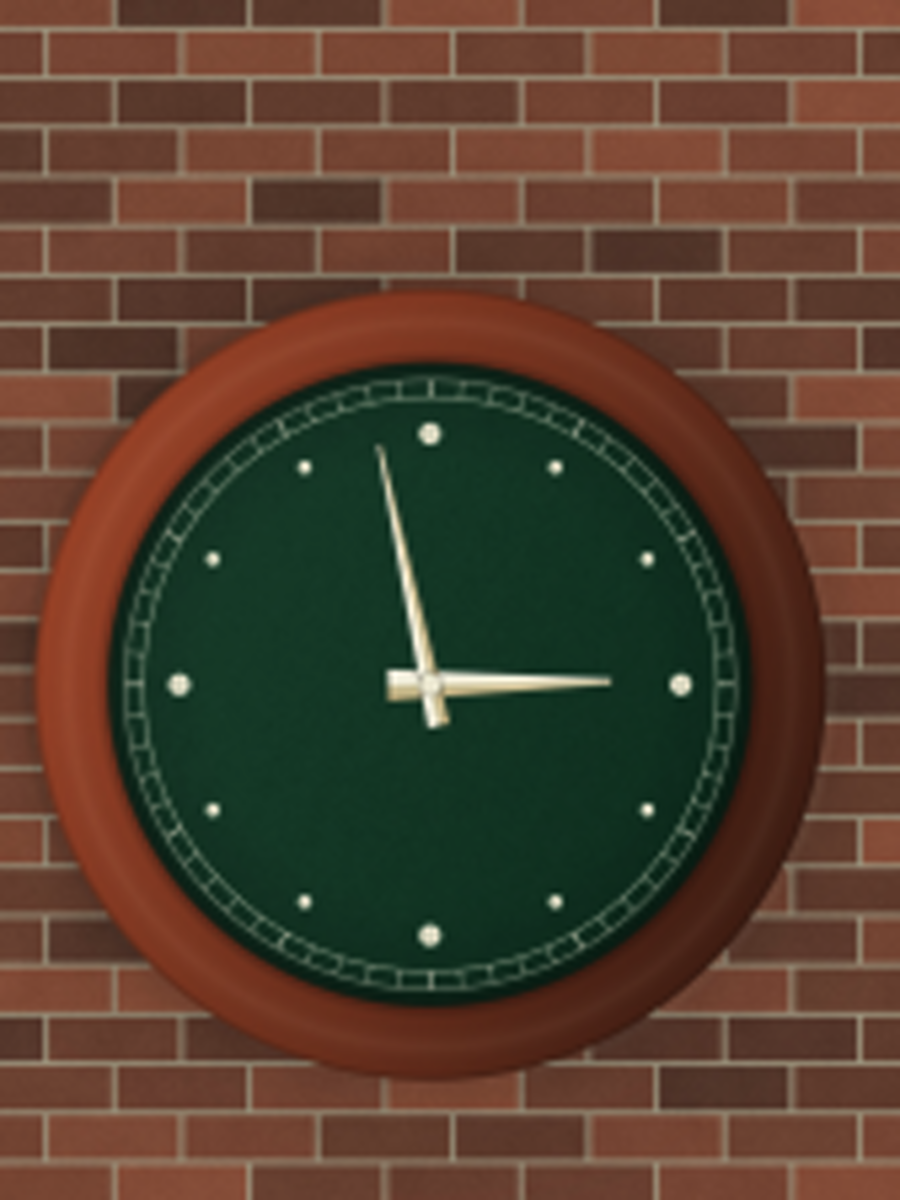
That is h=2 m=58
